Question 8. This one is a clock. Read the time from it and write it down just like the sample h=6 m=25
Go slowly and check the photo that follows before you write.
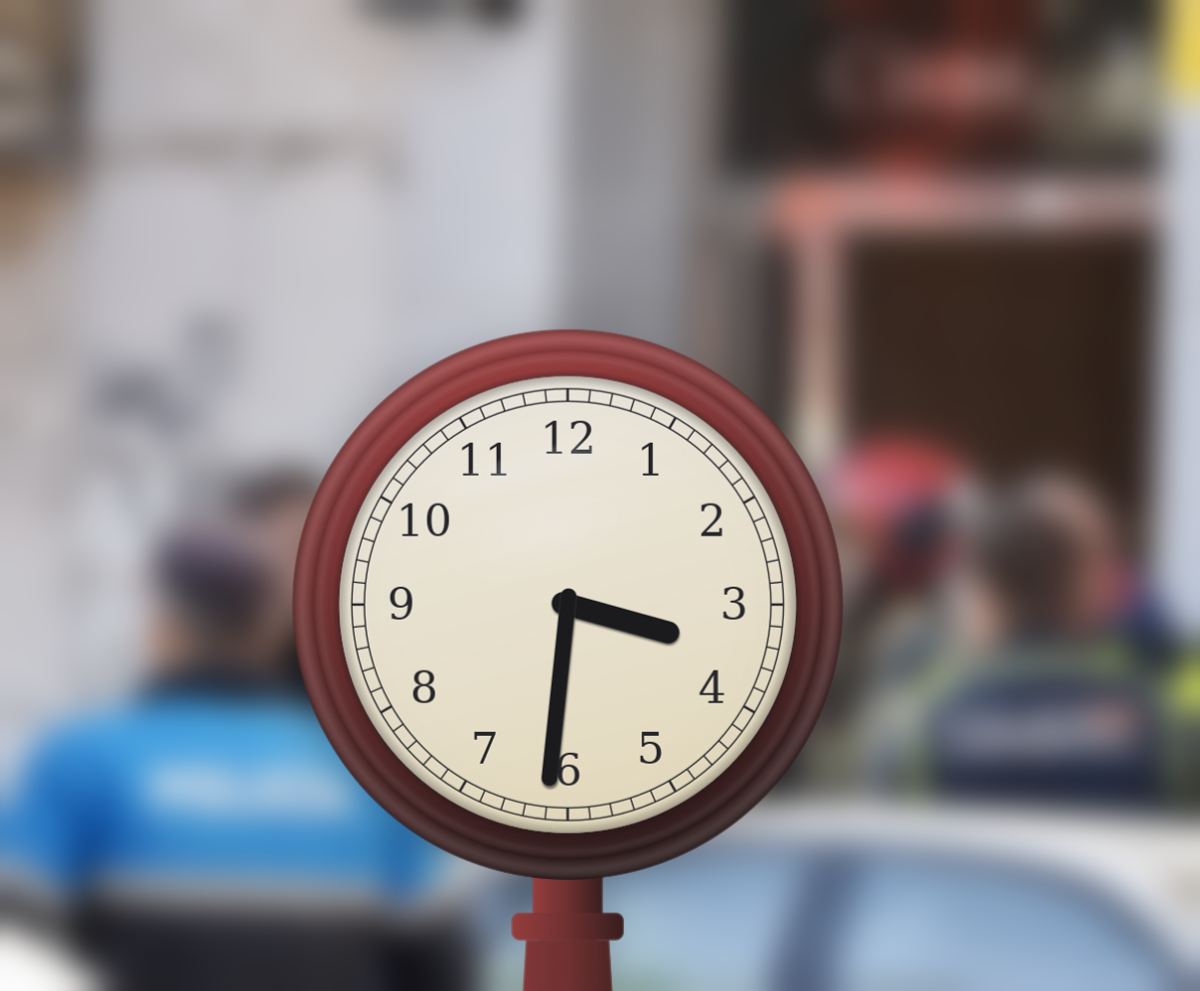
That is h=3 m=31
